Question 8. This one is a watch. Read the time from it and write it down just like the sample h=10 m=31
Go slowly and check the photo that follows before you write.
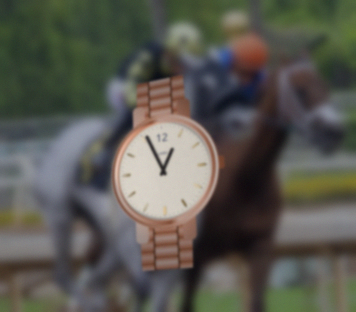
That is h=12 m=56
